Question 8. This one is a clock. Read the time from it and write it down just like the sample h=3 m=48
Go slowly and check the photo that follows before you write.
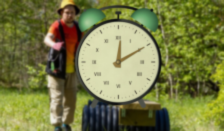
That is h=12 m=10
